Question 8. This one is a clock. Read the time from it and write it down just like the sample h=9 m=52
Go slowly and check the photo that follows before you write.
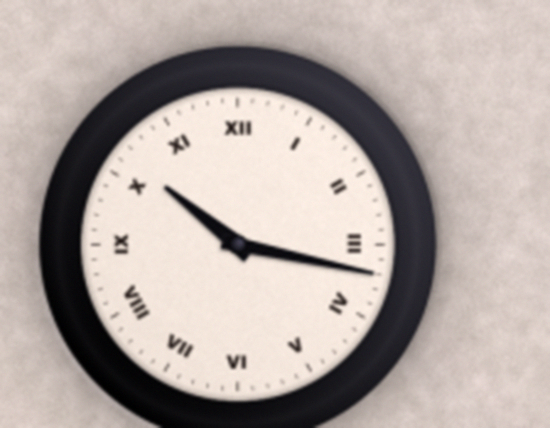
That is h=10 m=17
